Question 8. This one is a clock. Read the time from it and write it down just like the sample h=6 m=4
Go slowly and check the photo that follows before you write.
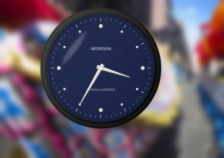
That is h=3 m=35
